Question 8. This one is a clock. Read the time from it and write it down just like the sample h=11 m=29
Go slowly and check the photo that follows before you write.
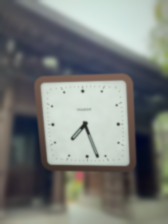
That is h=7 m=27
